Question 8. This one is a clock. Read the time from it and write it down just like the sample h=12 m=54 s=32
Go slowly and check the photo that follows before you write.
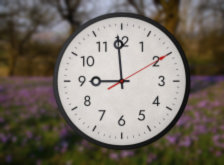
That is h=8 m=59 s=10
